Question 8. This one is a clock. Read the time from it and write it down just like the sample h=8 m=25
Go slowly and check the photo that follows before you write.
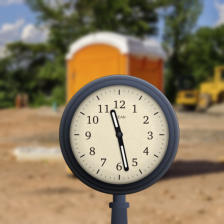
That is h=11 m=28
